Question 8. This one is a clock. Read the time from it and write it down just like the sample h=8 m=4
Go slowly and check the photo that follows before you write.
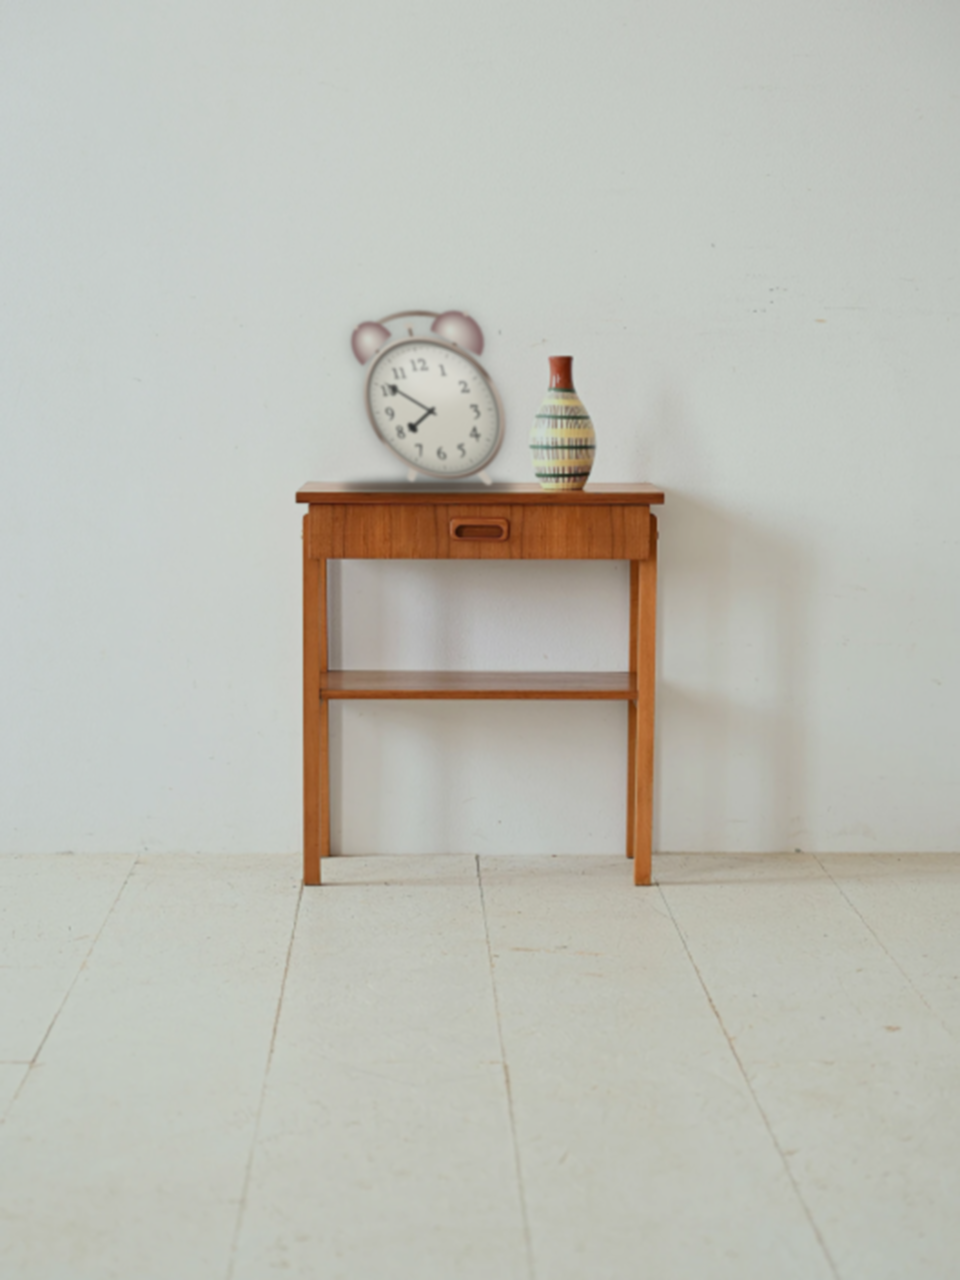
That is h=7 m=51
